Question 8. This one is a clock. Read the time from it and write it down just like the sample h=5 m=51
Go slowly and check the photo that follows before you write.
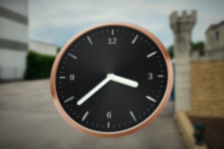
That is h=3 m=38
